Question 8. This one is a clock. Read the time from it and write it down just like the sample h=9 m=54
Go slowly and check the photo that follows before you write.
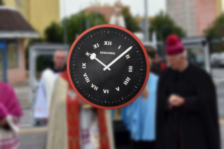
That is h=10 m=8
